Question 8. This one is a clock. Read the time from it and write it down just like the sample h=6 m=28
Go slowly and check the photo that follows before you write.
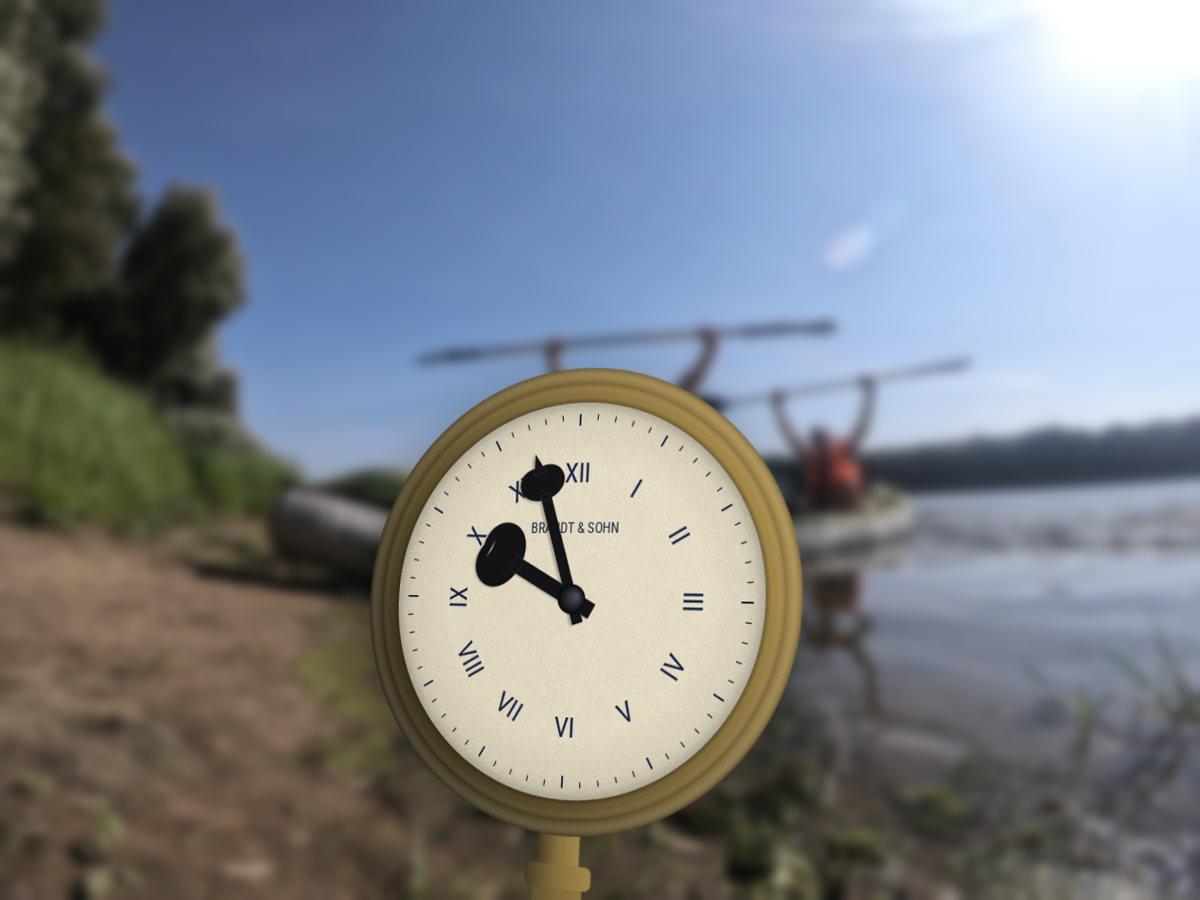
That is h=9 m=57
